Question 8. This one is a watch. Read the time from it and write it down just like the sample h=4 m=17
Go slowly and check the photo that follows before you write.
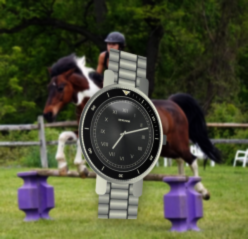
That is h=7 m=12
